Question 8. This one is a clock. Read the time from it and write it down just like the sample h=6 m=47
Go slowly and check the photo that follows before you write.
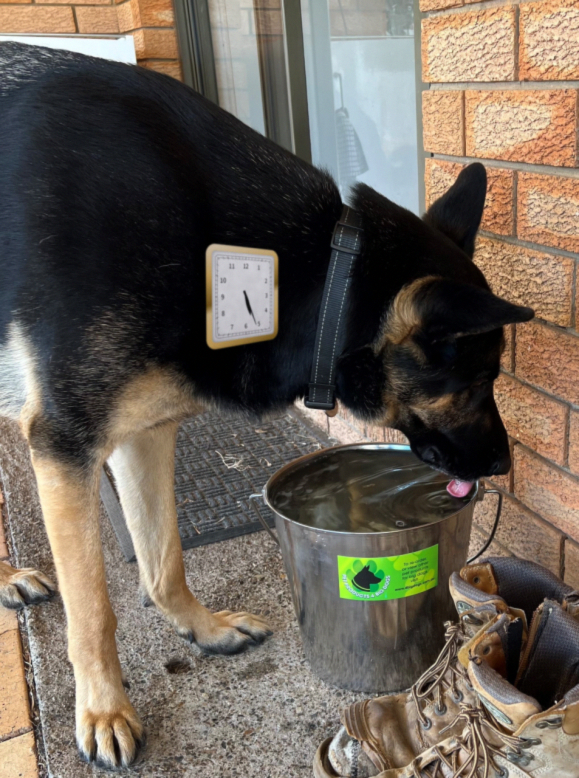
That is h=5 m=26
